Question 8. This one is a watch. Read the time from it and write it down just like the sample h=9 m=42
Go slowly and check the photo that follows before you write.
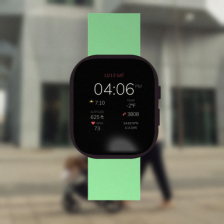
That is h=4 m=6
